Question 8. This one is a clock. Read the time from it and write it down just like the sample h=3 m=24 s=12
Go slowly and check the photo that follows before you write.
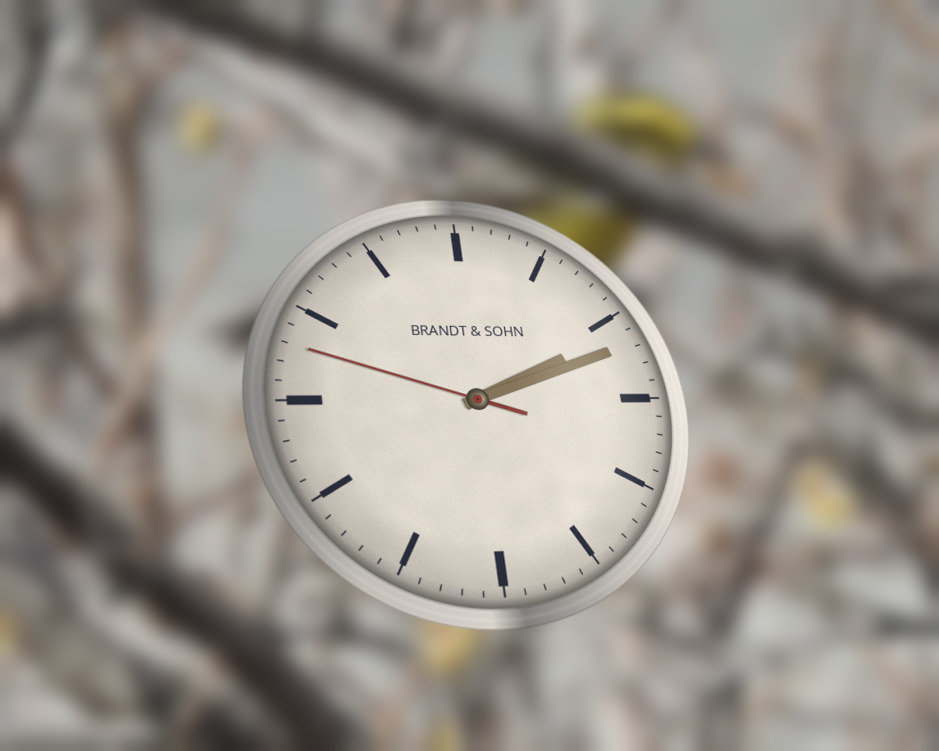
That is h=2 m=11 s=48
